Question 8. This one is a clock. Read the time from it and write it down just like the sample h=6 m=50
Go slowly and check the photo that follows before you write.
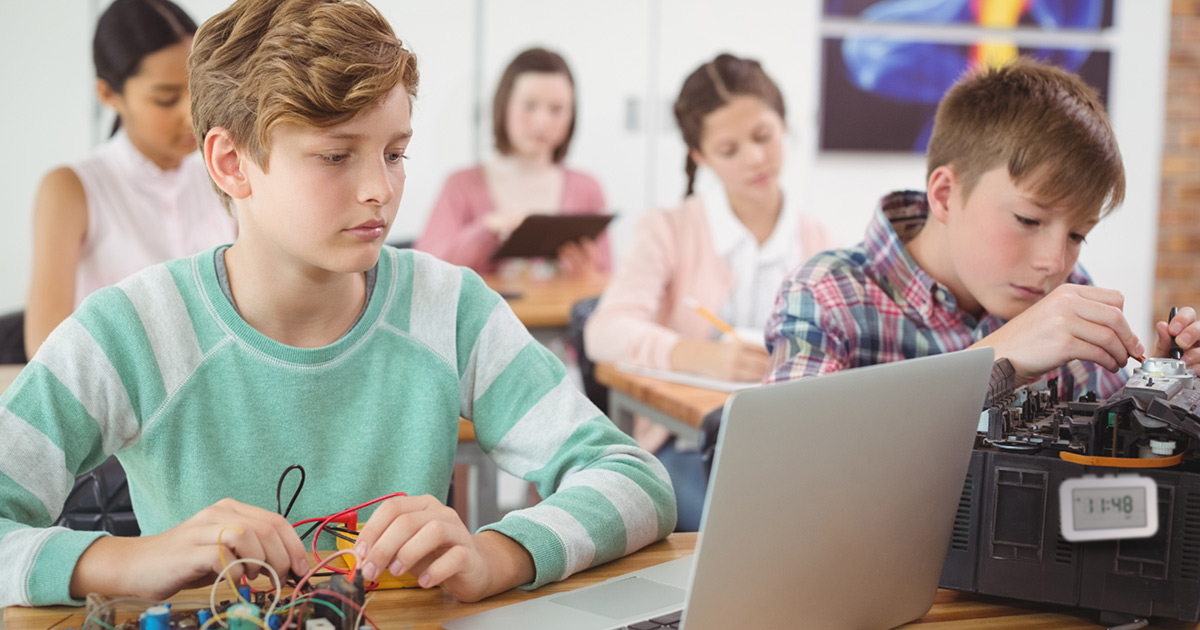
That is h=11 m=48
